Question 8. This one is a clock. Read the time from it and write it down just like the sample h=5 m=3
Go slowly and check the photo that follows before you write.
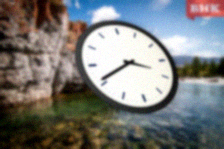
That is h=3 m=41
